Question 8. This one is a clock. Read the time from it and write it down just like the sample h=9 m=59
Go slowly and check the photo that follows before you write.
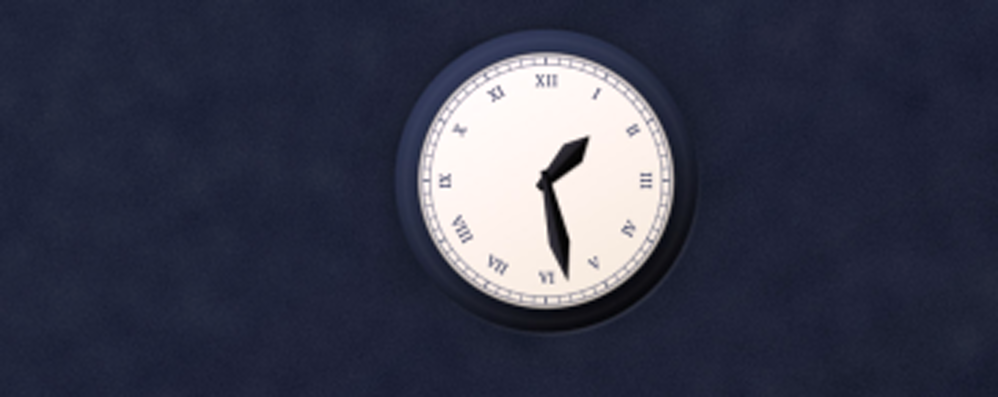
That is h=1 m=28
